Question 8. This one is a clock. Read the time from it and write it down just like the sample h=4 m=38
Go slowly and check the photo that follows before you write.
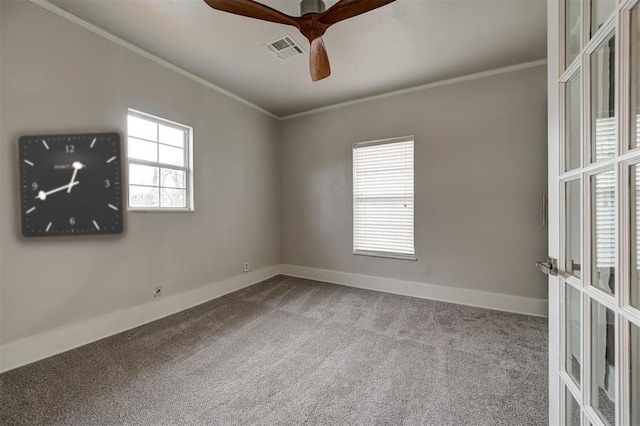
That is h=12 m=42
